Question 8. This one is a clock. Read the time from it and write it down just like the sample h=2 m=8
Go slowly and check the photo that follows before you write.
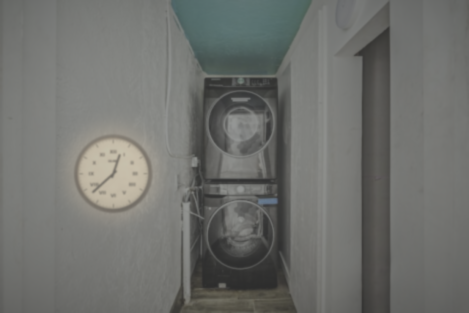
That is h=12 m=38
